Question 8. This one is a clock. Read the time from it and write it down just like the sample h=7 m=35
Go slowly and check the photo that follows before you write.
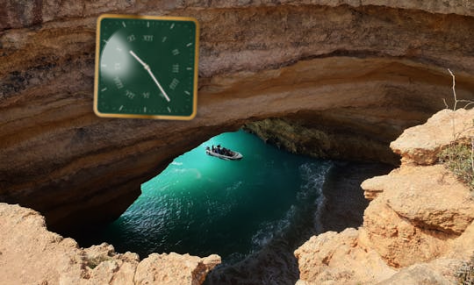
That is h=10 m=24
